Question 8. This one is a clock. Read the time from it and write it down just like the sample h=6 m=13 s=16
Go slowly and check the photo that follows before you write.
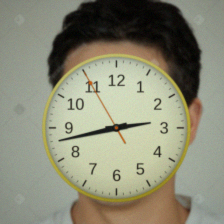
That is h=2 m=42 s=55
